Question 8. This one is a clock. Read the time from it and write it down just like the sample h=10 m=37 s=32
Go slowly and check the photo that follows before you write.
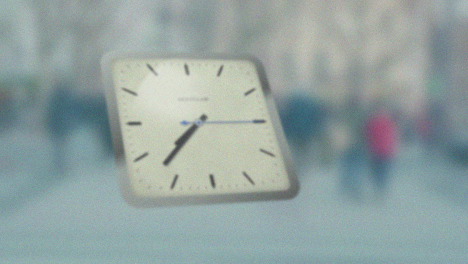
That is h=7 m=37 s=15
